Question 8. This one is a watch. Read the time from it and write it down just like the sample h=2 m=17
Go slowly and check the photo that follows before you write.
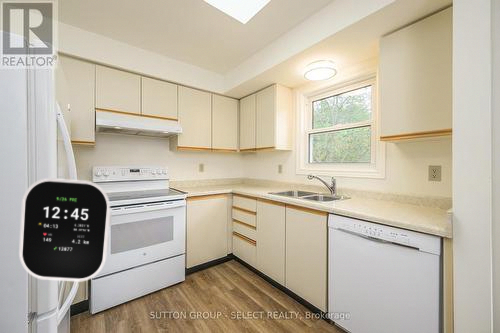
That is h=12 m=45
